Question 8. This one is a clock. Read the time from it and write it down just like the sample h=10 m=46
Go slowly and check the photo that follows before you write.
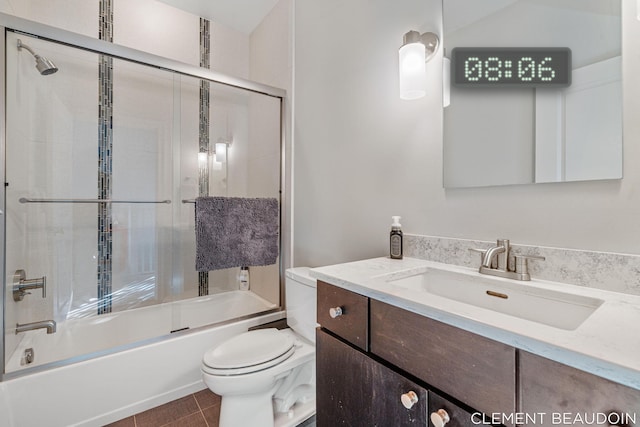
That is h=8 m=6
